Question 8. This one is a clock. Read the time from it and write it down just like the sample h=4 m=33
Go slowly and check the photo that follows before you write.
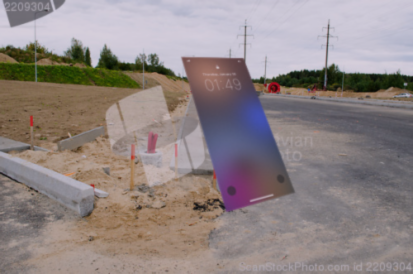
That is h=1 m=49
